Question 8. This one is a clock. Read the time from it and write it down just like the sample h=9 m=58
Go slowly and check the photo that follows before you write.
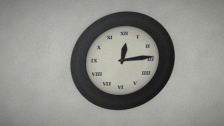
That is h=12 m=14
